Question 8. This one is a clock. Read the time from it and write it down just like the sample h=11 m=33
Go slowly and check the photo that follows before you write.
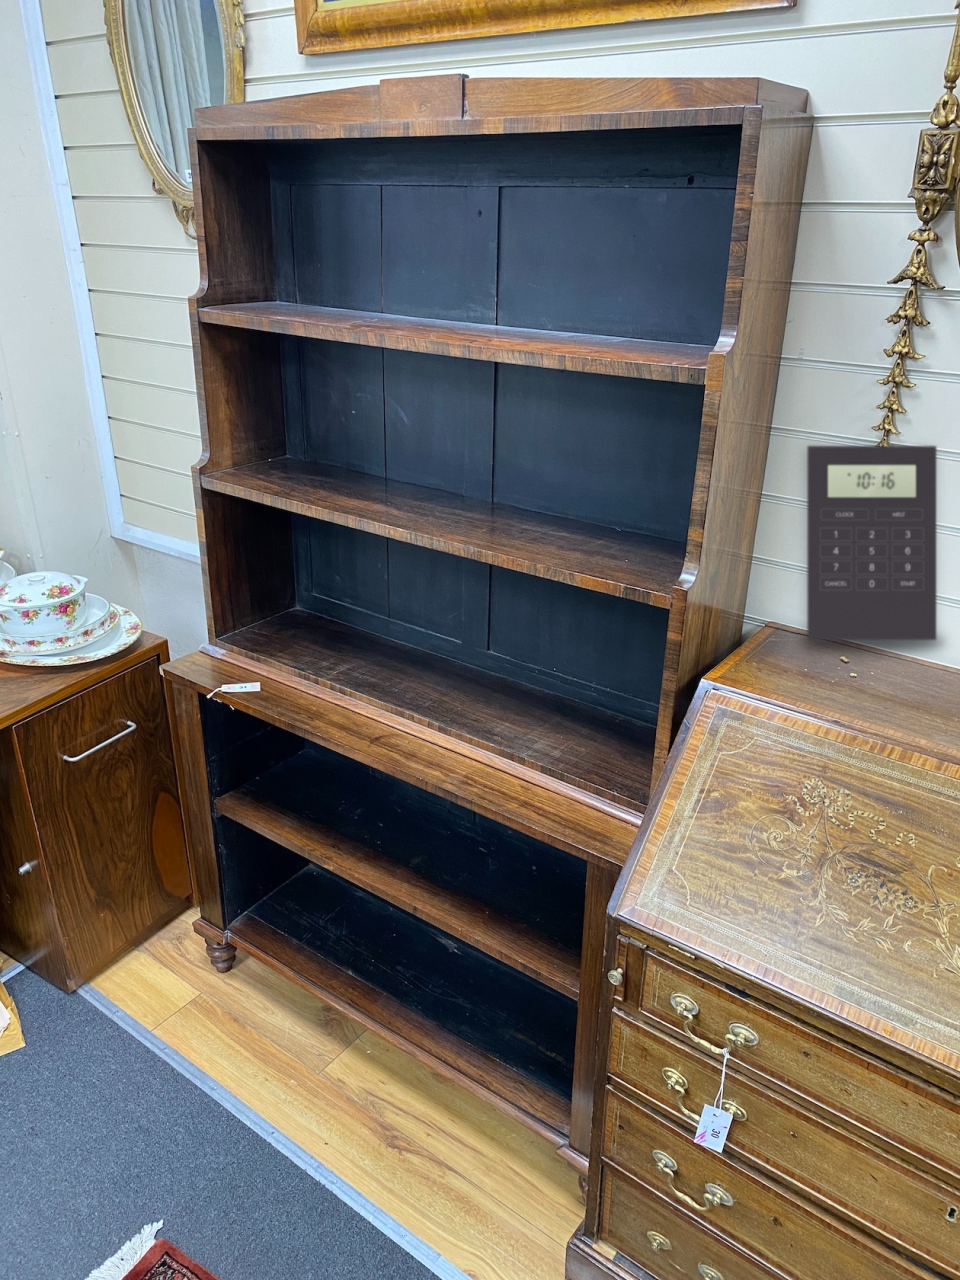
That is h=10 m=16
